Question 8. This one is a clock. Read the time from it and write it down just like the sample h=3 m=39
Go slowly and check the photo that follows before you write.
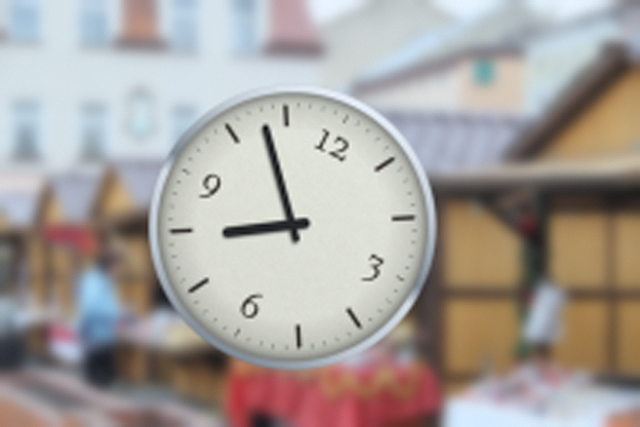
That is h=7 m=53
